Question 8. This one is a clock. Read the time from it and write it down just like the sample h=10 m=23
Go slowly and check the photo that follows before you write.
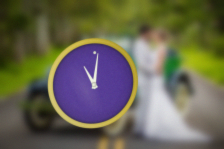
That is h=11 m=1
